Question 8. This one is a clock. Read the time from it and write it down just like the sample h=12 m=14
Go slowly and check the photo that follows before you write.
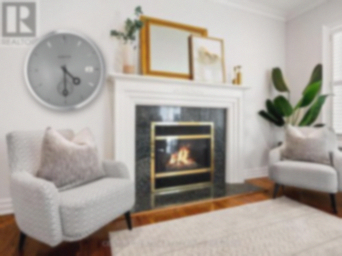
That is h=4 m=30
